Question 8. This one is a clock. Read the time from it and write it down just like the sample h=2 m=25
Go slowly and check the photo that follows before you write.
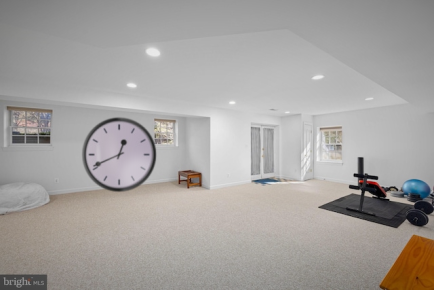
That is h=12 m=41
